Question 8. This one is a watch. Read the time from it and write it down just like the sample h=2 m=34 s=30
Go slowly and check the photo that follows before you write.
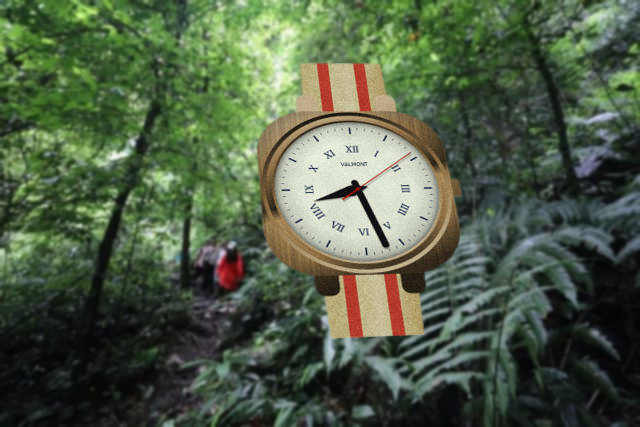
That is h=8 m=27 s=9
